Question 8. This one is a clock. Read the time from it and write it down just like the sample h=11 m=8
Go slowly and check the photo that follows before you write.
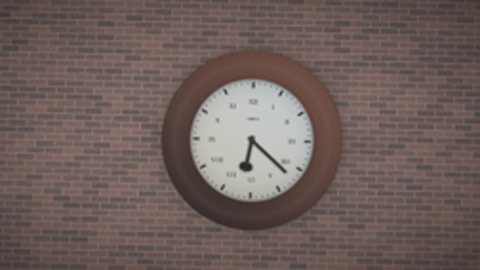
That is h=6 m=22
